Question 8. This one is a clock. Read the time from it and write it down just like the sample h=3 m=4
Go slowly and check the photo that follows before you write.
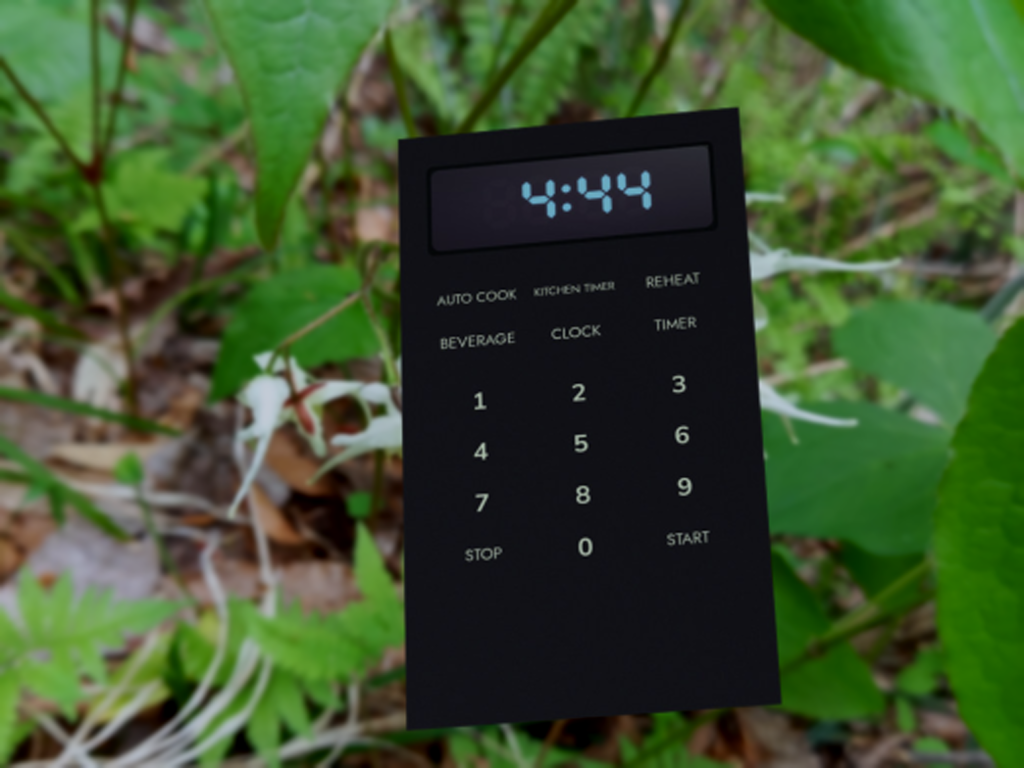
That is h=4 m=44
